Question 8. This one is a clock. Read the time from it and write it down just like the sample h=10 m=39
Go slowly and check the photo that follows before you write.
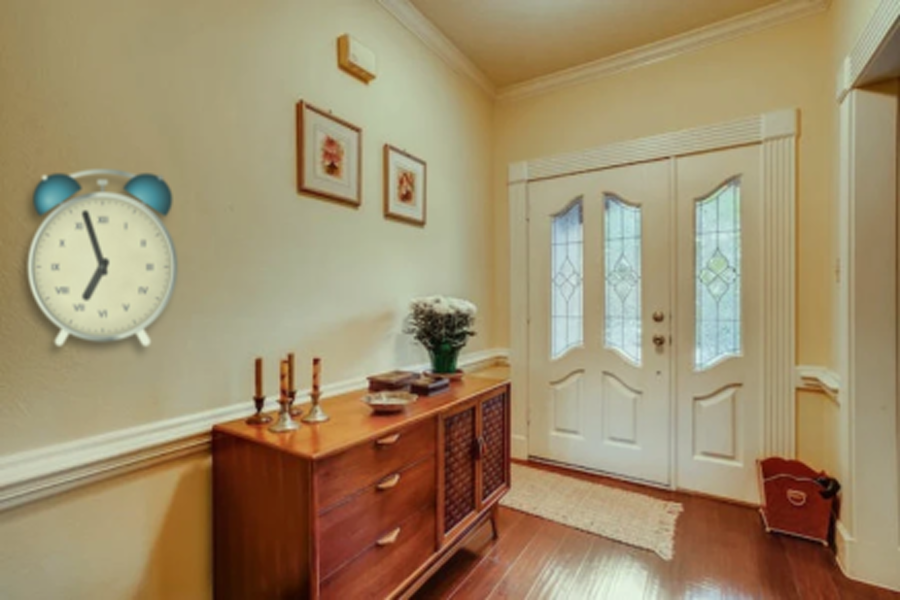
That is h=6 m=57
